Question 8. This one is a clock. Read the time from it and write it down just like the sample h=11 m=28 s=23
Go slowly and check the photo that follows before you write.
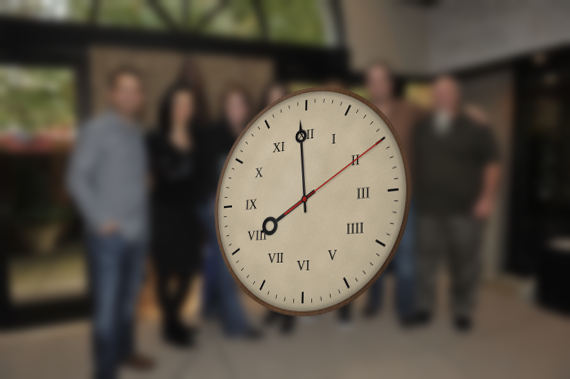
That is h=7 m=59 s=10
